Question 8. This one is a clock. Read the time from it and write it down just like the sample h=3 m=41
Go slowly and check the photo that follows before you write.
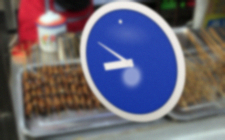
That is h=8 m=51
